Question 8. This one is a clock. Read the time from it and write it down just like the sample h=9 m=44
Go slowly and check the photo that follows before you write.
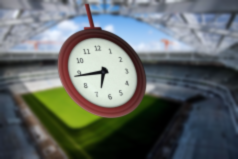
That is h=6 m=44
